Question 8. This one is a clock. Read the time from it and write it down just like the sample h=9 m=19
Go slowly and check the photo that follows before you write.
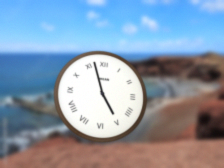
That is h=4 m=57
